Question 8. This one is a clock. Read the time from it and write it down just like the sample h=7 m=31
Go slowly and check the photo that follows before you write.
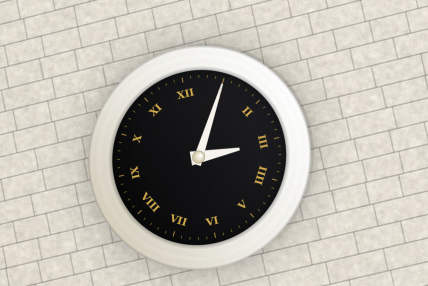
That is h=3 m=5
